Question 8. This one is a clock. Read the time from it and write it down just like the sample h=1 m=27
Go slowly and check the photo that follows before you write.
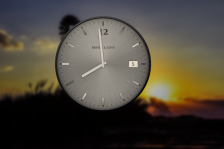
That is h=7 m=59
